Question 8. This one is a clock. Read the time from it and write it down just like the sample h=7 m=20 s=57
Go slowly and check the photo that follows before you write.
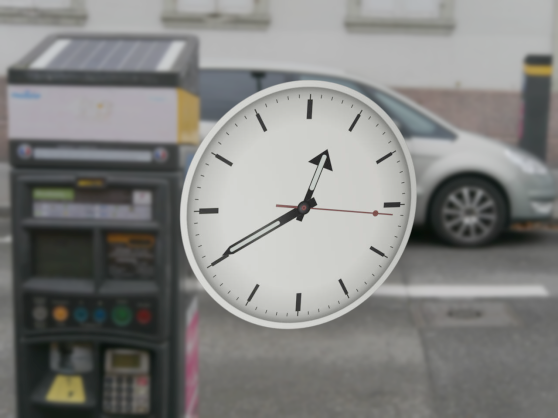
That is h=12 m=40 s=16
